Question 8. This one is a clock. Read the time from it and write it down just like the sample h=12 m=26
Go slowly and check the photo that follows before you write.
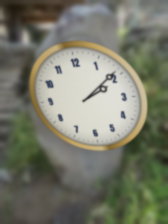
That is h=2 m=9
